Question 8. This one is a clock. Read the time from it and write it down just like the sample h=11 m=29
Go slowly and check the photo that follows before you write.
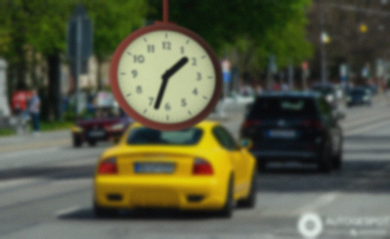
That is h=1 m=33
